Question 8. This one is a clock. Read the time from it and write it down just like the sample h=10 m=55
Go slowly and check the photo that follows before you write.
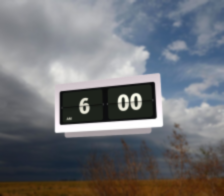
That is h=6 m=0
